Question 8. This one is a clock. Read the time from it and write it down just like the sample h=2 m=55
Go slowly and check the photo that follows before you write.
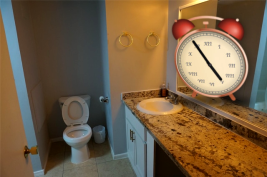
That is h=4 m=55
